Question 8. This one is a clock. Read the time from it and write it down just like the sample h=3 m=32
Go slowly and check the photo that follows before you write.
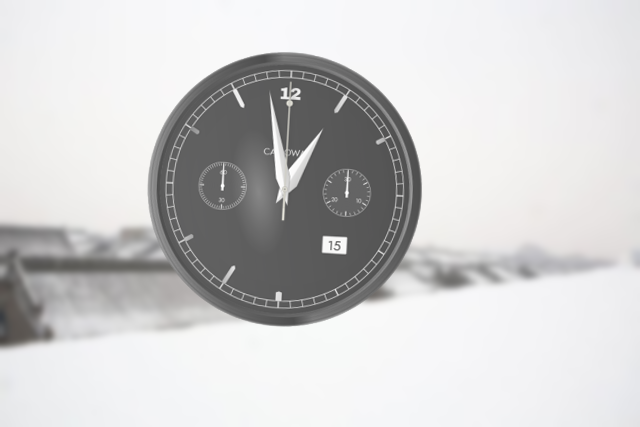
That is h=12 m=58
